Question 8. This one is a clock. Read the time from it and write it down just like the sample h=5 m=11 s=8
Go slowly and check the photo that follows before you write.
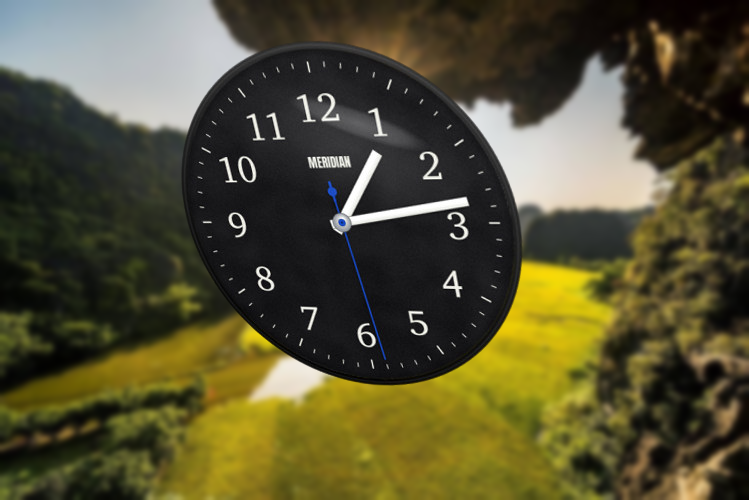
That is h=1 m=13 s=29
